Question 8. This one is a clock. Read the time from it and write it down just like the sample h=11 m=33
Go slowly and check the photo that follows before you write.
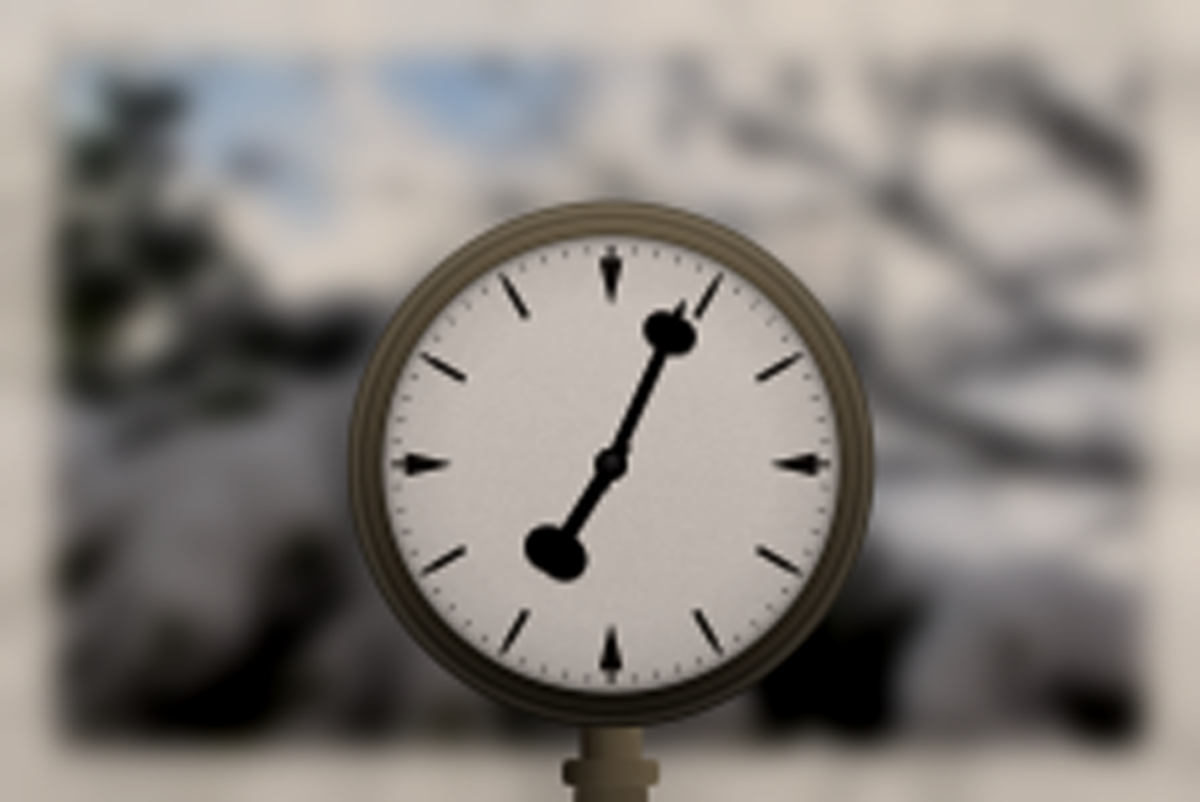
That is h=7 m=4
